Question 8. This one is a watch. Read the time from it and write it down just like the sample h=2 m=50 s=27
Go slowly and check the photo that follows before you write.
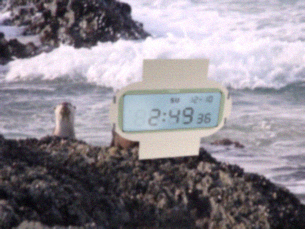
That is h=2 m=49 s=36
